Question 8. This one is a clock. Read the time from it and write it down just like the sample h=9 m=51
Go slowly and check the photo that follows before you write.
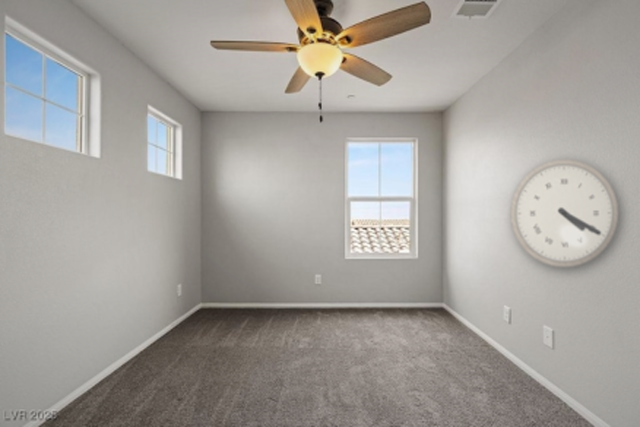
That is h=4 m=20
